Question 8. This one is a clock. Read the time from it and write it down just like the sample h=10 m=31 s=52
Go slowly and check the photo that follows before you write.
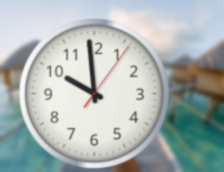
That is h=9 m=59 s=6
